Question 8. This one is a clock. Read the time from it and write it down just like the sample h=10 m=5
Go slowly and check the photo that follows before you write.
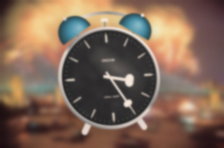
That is h=3 m=25
